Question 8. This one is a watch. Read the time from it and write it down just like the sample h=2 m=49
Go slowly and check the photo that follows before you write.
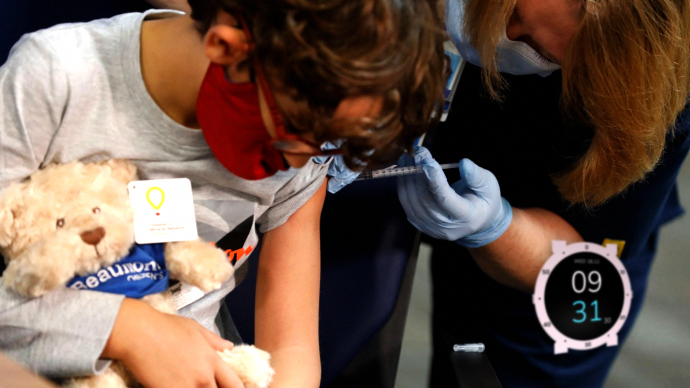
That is h=9 m=31
